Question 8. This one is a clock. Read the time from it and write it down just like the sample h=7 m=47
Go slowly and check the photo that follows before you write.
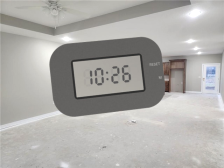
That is h=10 m=26
